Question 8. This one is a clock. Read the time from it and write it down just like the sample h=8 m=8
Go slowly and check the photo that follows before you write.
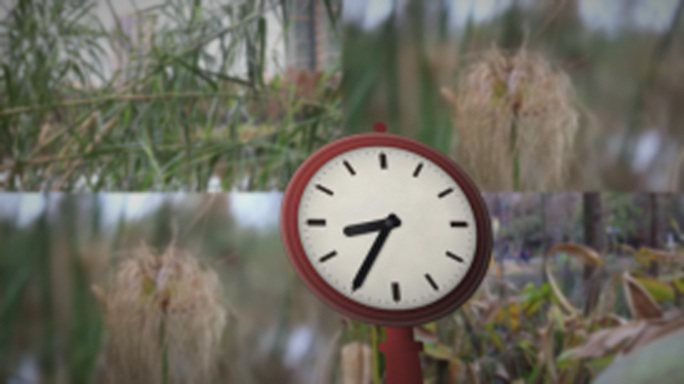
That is h=8 m=35
